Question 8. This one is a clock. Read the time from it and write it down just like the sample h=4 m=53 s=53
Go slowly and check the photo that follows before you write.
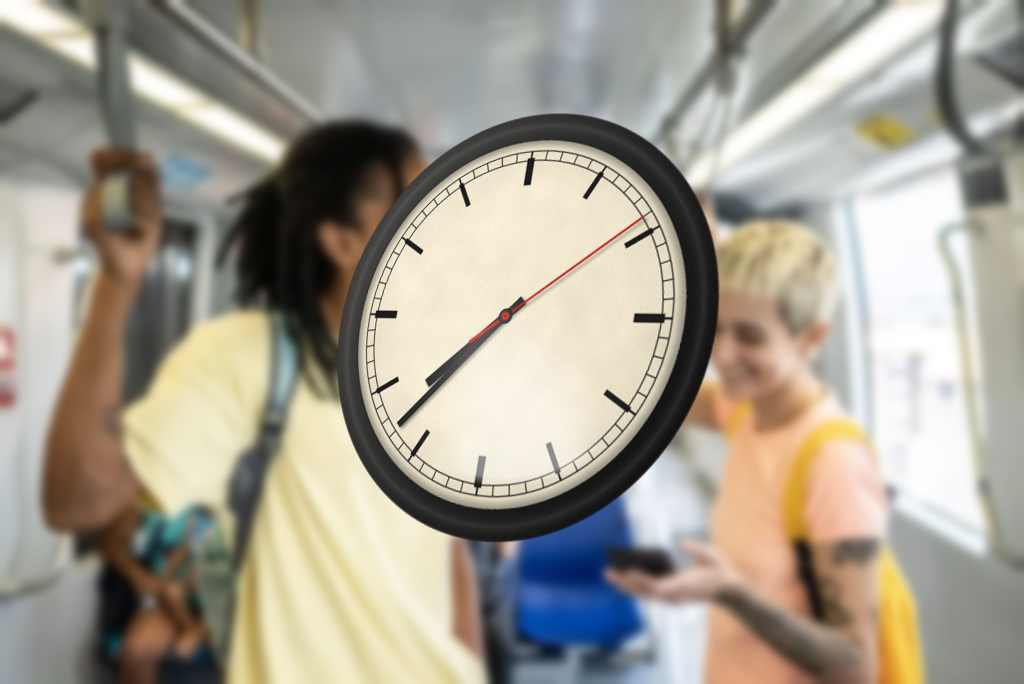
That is h=7 m=37 s=9
